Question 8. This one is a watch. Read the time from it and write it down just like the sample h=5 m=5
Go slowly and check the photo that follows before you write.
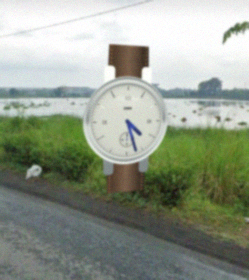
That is h=4 m=27
